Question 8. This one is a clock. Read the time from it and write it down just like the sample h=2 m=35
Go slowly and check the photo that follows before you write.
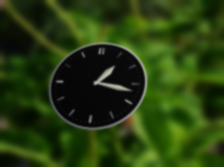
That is h=1 m=17
